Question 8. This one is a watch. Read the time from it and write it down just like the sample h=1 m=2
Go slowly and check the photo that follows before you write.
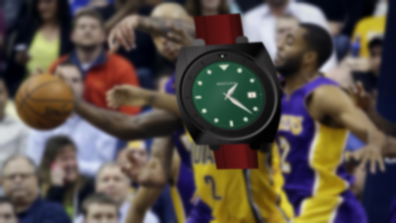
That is h=1 m=22
